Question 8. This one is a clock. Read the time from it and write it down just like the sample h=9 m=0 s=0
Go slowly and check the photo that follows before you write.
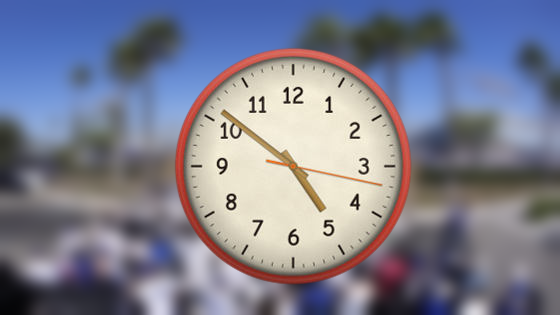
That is h=4 m=51 s=17
